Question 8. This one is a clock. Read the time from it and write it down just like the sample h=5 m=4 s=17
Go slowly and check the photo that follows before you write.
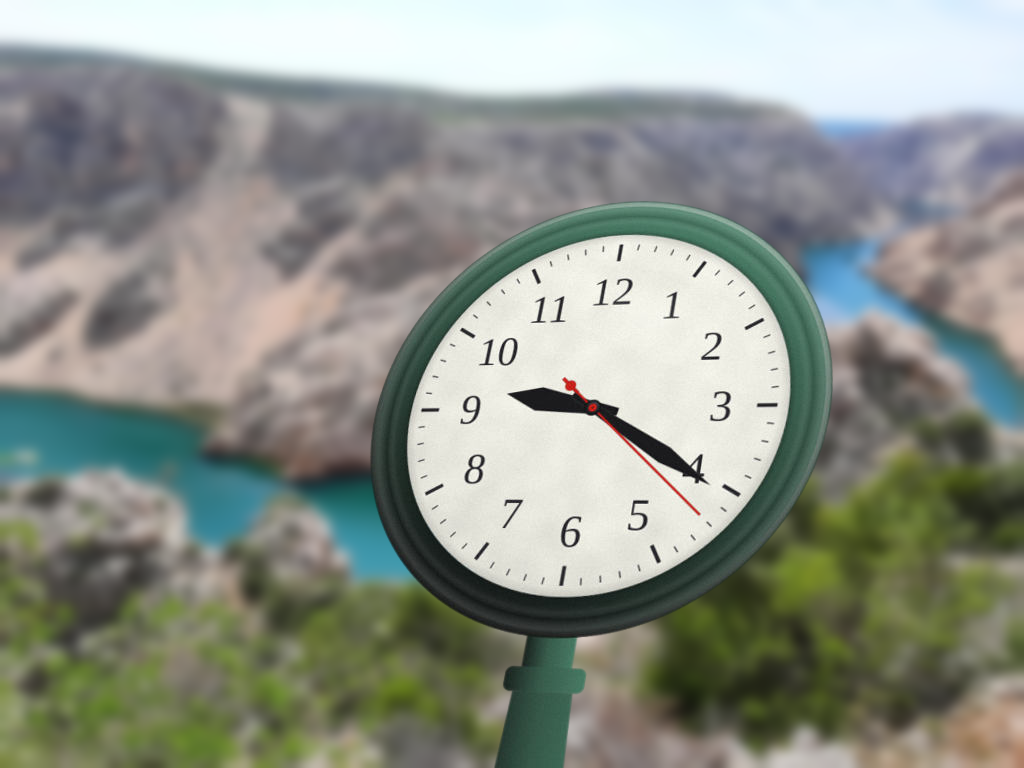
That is h=9 m=20 s=22
